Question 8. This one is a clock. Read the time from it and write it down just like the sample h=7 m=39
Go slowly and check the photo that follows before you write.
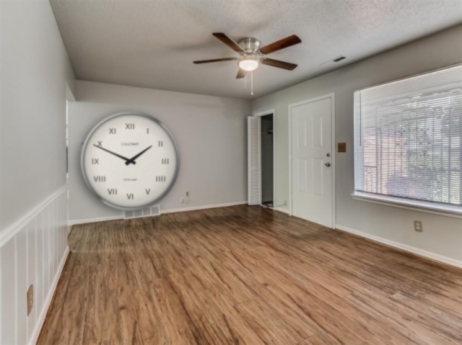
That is h=1 m=49
